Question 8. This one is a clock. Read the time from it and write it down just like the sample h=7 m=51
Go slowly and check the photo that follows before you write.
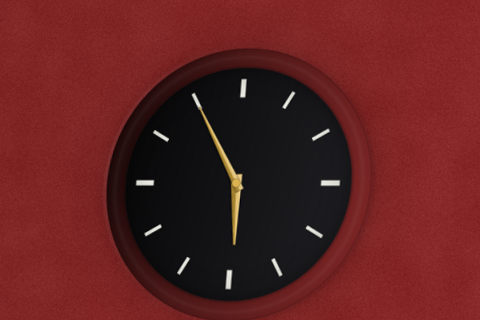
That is h=5 m=55
